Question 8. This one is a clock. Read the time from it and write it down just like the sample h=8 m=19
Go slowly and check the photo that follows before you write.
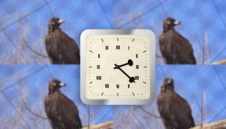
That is h=2 m=22
